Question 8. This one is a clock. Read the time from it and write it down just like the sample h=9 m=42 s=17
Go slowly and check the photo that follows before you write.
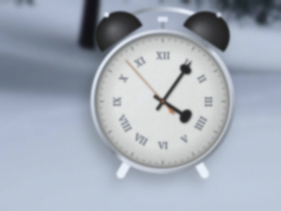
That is h=4 m=5 s=53
